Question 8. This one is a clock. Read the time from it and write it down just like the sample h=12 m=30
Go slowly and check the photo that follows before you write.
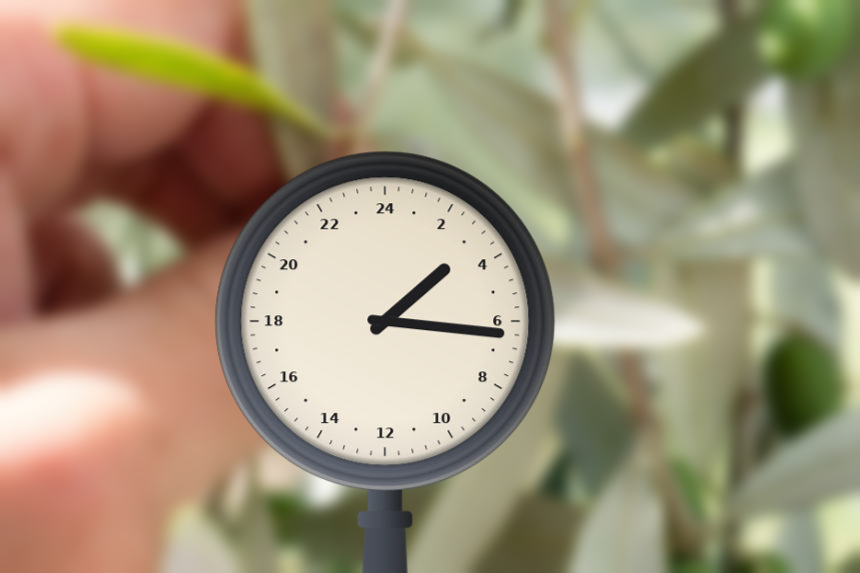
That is h=3 m=16
